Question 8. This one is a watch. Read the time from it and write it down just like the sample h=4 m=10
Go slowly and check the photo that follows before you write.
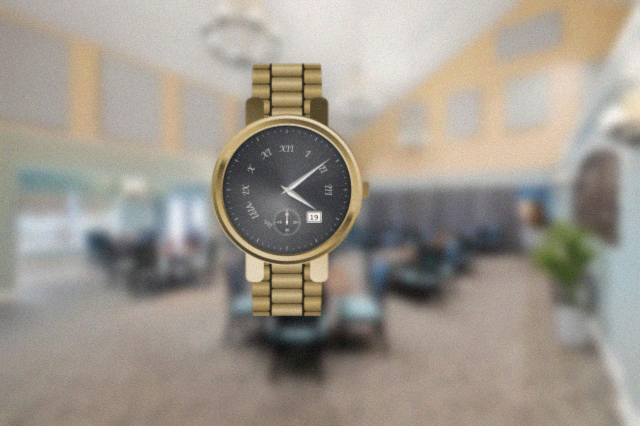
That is h=4 m=9
